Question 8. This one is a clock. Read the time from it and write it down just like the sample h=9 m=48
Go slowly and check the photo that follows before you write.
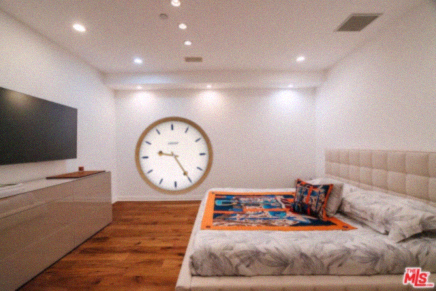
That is h=9 m=25
